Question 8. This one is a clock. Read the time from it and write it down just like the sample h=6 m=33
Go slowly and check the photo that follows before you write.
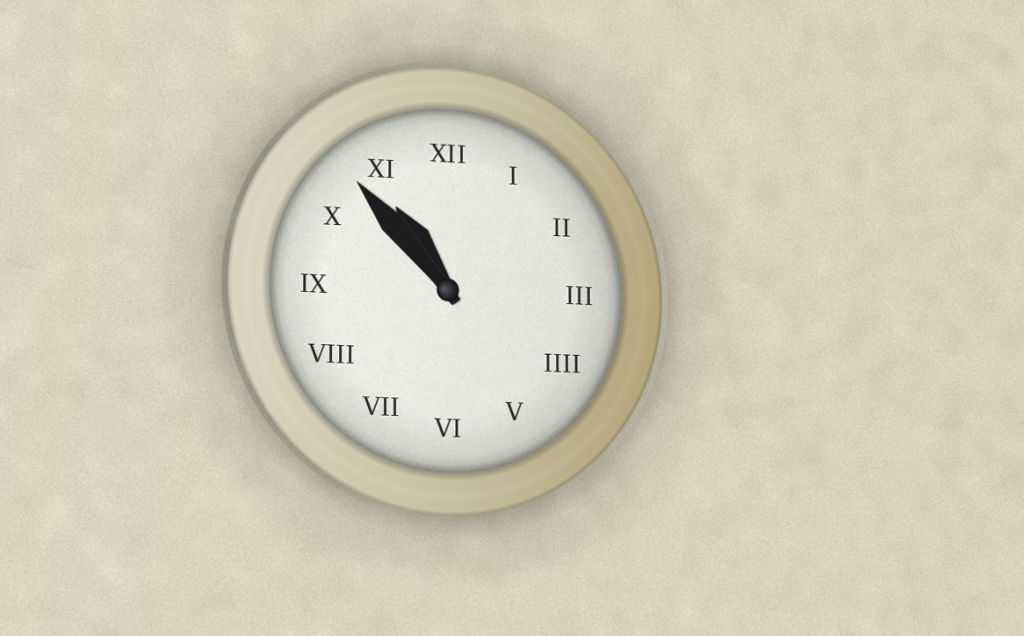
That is h=10 m=53
